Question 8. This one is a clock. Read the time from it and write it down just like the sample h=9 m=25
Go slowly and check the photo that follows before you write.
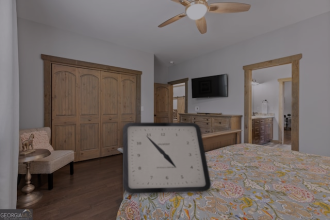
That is h=4 m=54
